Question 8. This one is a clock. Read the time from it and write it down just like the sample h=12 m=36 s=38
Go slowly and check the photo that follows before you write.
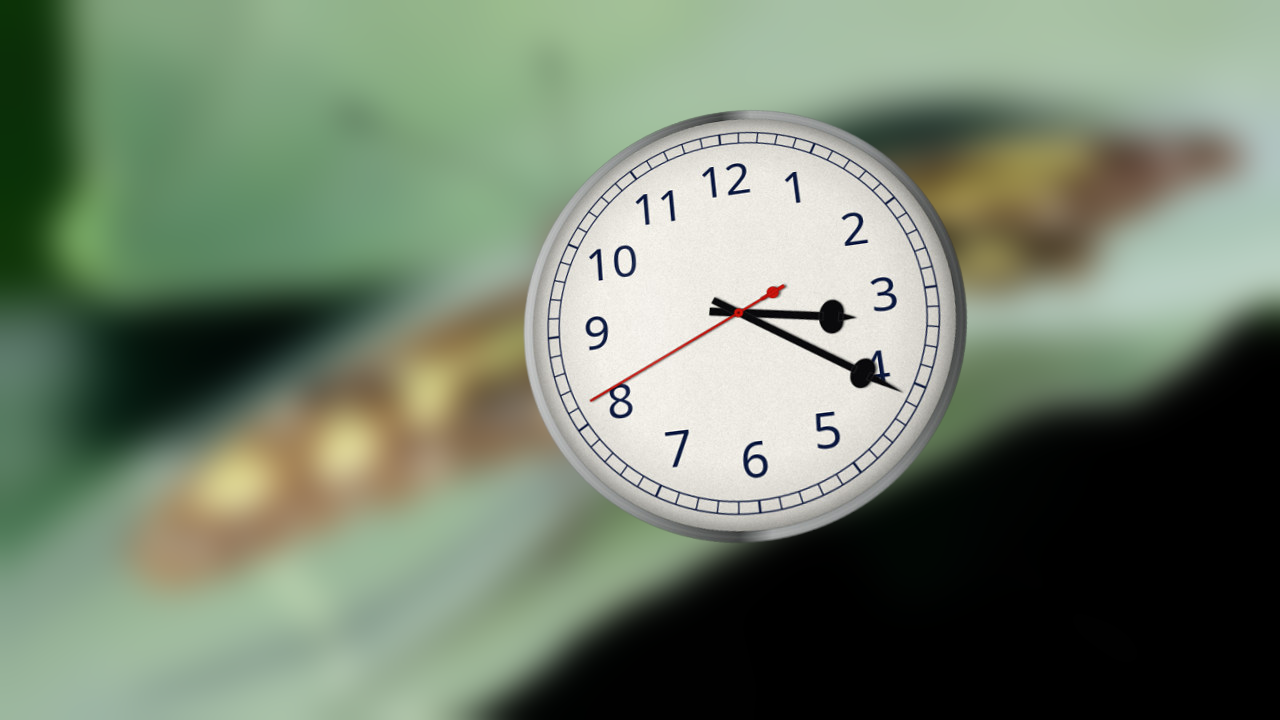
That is h=3 m=20 s=41
